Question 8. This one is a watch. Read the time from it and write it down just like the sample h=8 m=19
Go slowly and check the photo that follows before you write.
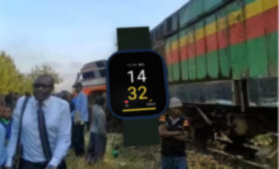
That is h=14 m=32
